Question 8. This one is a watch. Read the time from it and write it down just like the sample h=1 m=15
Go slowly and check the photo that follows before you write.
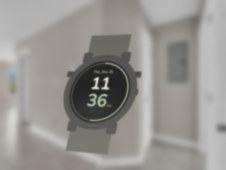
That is h=11 m=36
